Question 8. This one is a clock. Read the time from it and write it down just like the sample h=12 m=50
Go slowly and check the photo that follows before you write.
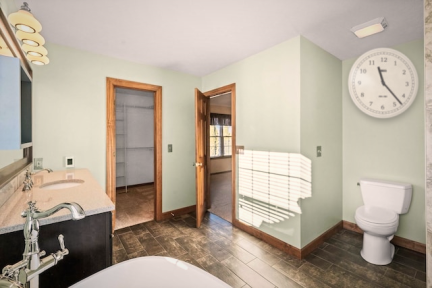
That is h=11 m=23
